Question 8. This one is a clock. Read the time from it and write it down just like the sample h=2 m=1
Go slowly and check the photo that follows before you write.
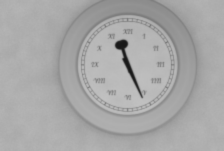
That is h=11 m=26
